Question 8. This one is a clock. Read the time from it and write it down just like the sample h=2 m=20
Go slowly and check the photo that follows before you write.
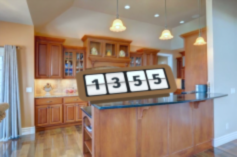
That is h=13 m=55
